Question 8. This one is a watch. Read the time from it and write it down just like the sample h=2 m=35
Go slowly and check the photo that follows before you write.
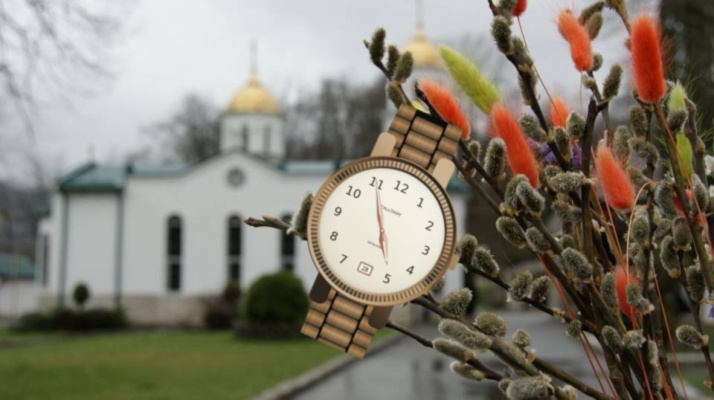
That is h=4 m=55
